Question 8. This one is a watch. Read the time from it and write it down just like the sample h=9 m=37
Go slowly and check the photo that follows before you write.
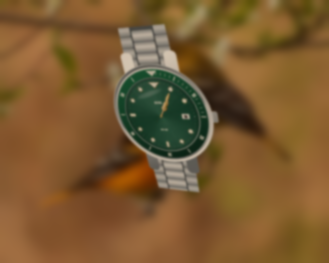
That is h=1 m=5
